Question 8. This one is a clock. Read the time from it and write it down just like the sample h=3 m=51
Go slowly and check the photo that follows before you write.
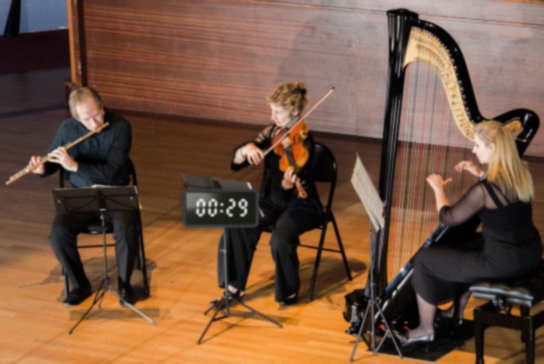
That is h=0 m=29
